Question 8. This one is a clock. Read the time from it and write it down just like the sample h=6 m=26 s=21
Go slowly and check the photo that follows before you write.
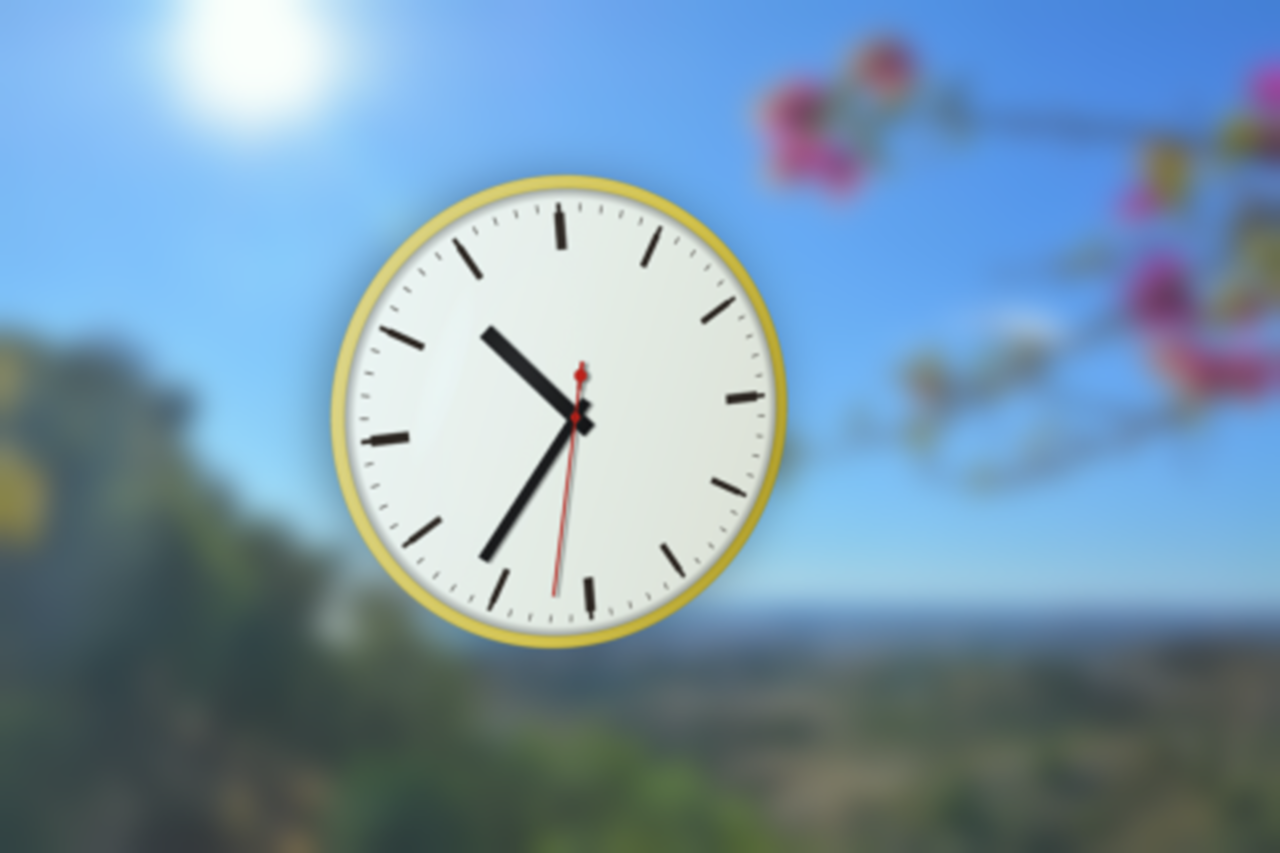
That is h=10 m=36 s=32
